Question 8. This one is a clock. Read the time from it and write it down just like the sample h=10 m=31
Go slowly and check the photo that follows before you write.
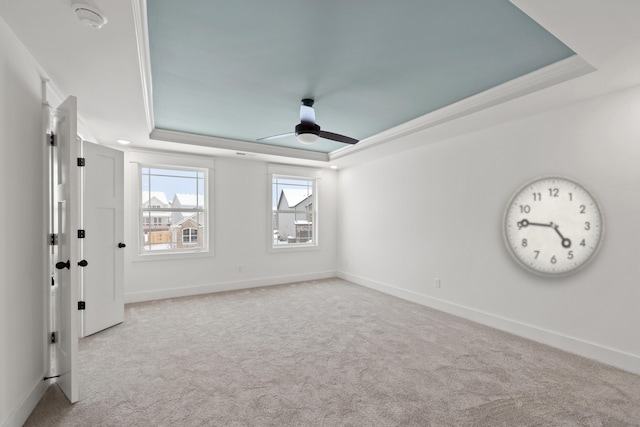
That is h=4 m=46
